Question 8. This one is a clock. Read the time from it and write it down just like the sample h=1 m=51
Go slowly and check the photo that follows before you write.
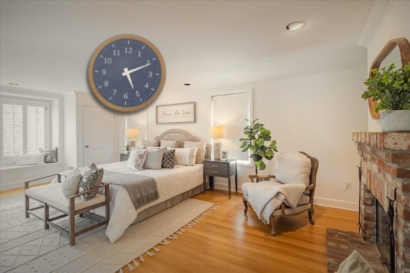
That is h=5 m=11
